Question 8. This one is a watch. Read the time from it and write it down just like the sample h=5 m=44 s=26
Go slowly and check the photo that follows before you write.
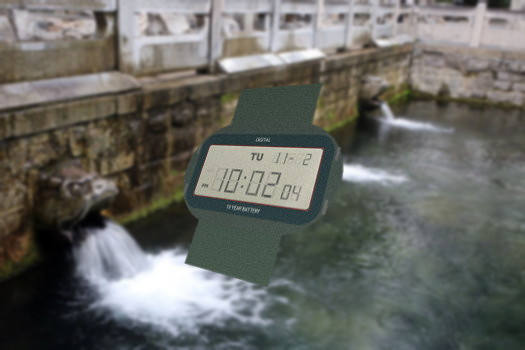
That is h=10 m=2 s=4
